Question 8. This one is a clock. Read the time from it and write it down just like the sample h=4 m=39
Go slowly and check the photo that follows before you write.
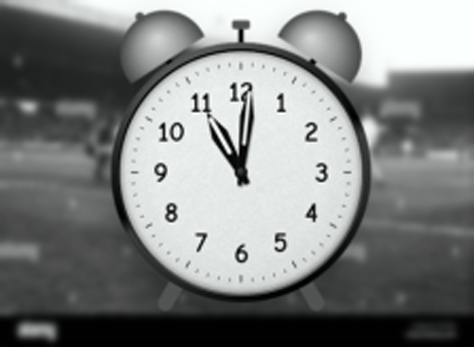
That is h=11 m=1
